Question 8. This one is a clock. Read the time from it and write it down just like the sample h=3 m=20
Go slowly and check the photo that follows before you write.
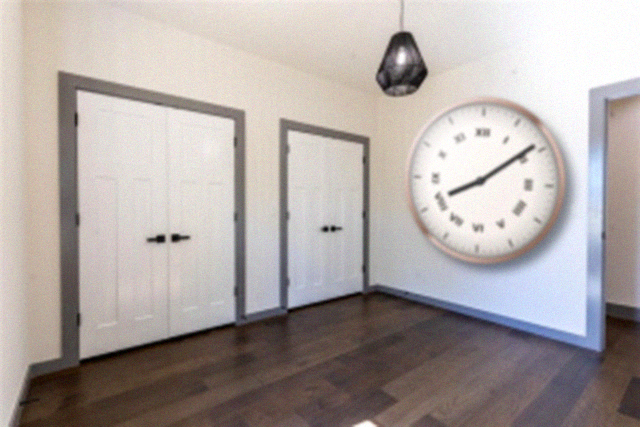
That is h=8 m=9
